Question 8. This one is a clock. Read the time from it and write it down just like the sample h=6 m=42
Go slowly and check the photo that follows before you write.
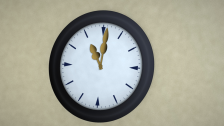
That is h=11 m=1
